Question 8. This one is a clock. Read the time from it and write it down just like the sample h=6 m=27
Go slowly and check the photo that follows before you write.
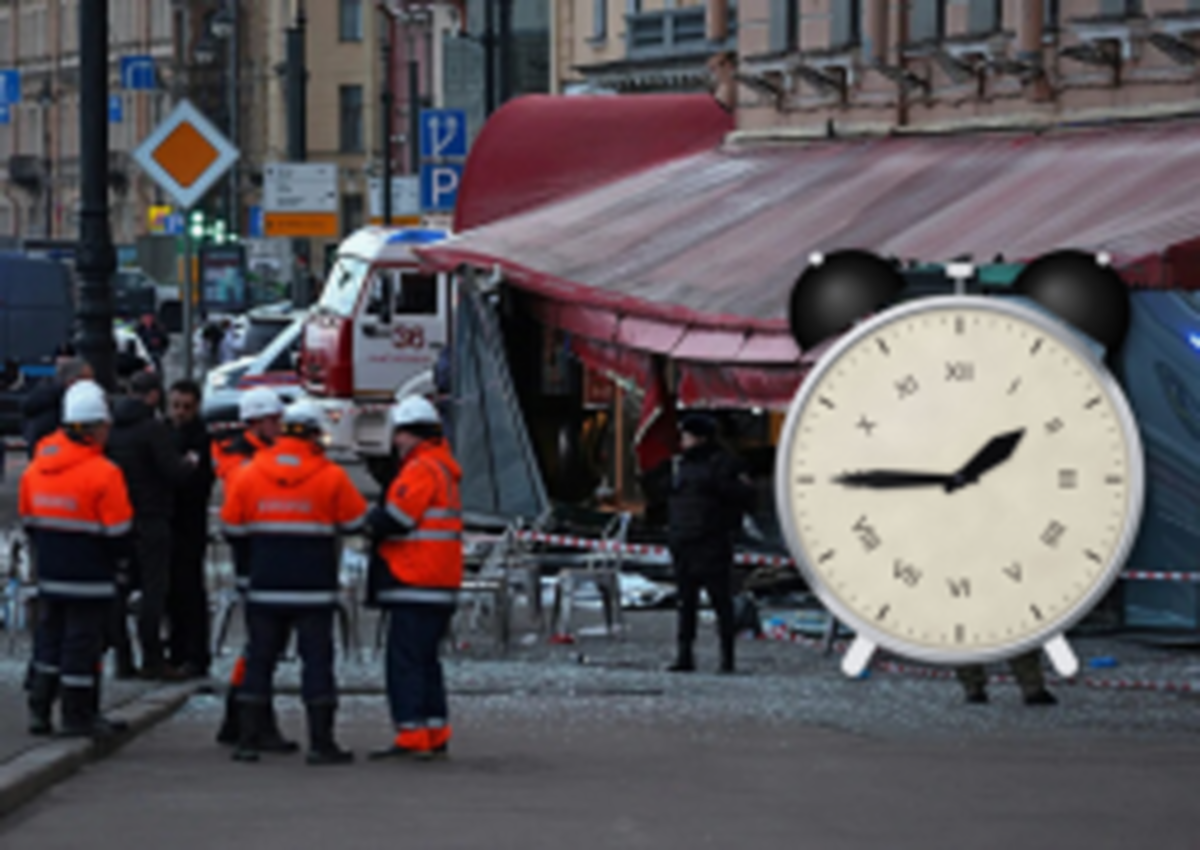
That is h=1 m=45
